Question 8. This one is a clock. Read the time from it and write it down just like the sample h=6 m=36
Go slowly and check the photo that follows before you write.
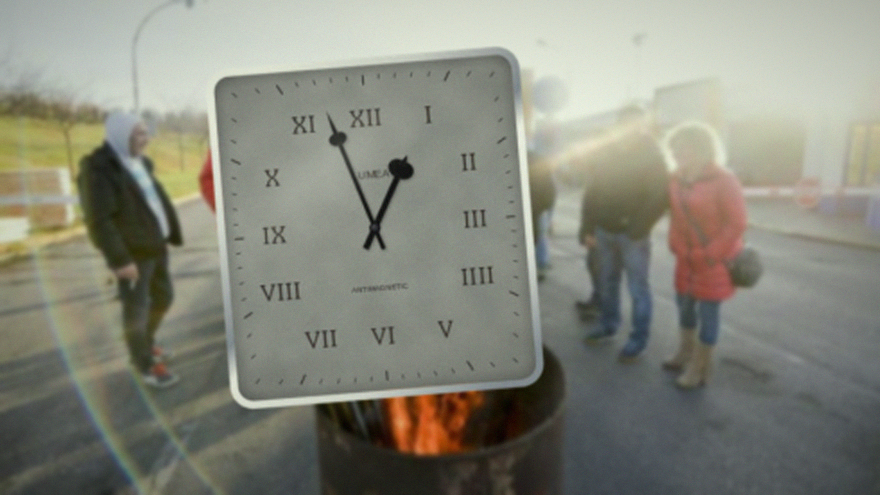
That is h=12 m=57
